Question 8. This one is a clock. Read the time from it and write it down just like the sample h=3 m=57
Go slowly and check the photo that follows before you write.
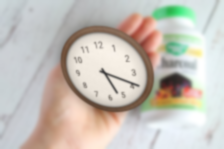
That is h=5 m=19
